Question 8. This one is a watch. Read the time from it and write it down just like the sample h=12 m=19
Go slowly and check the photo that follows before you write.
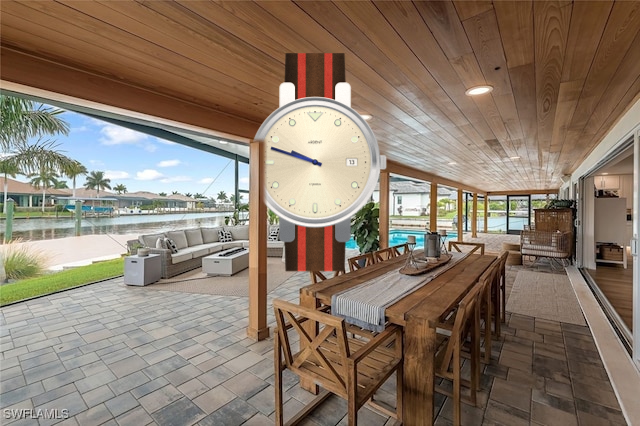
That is h=9 m=48
